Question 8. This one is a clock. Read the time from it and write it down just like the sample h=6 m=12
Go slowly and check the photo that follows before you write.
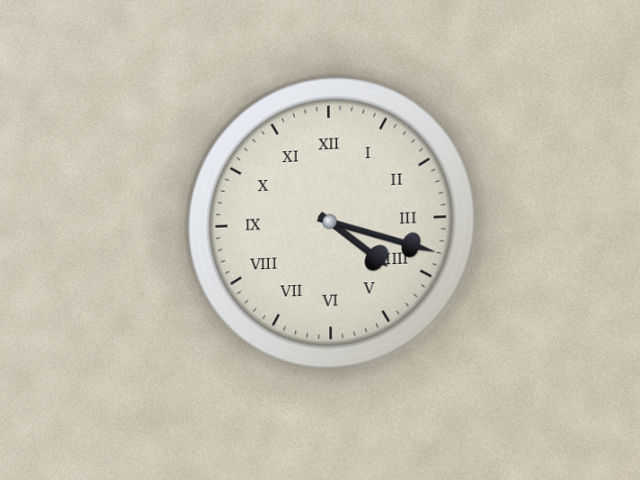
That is h=4 m=18
